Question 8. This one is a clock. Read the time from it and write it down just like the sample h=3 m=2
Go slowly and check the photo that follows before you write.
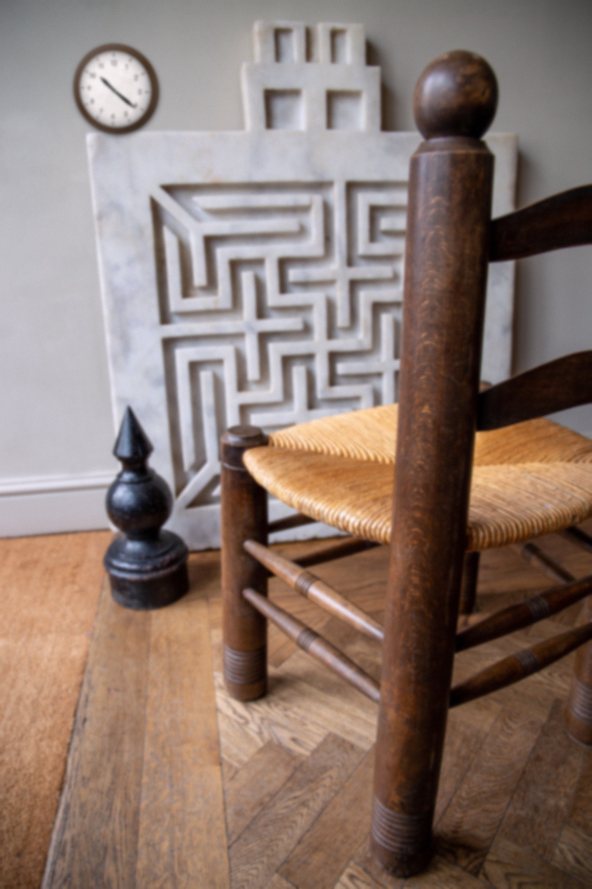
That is h=10 m=21
